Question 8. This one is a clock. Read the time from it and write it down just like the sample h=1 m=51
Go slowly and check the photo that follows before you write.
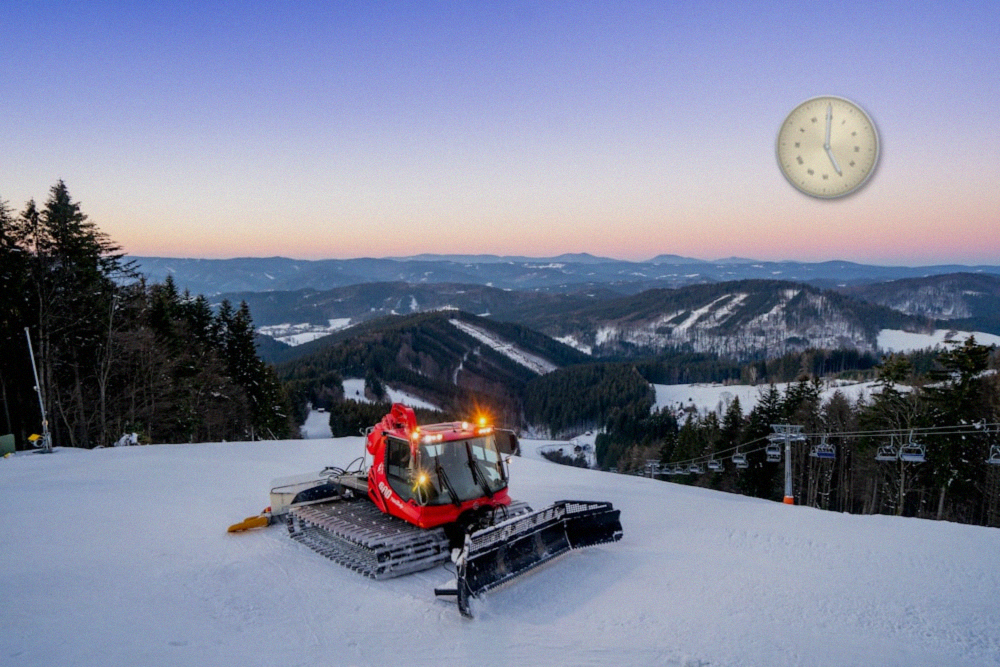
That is h=5 m=0
